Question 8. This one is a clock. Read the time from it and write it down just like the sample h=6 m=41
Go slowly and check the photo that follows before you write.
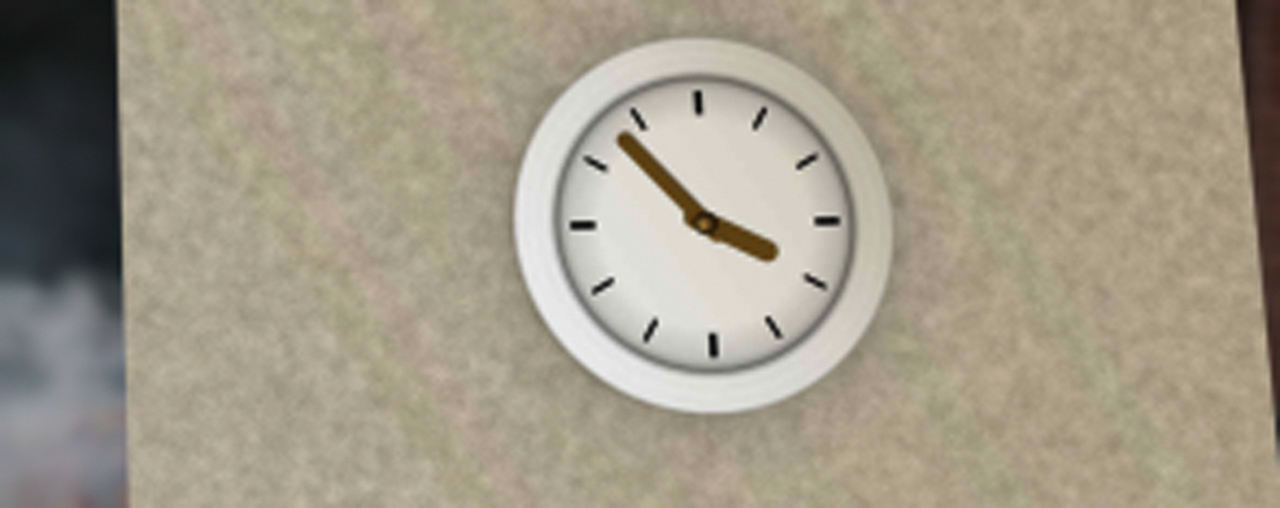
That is h=3 m=53
